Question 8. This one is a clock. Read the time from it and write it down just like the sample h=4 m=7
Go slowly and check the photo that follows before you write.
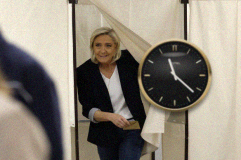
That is h=11 m=22
